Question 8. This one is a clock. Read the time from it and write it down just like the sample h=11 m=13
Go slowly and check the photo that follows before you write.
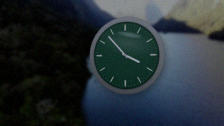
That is h=3 m=53
